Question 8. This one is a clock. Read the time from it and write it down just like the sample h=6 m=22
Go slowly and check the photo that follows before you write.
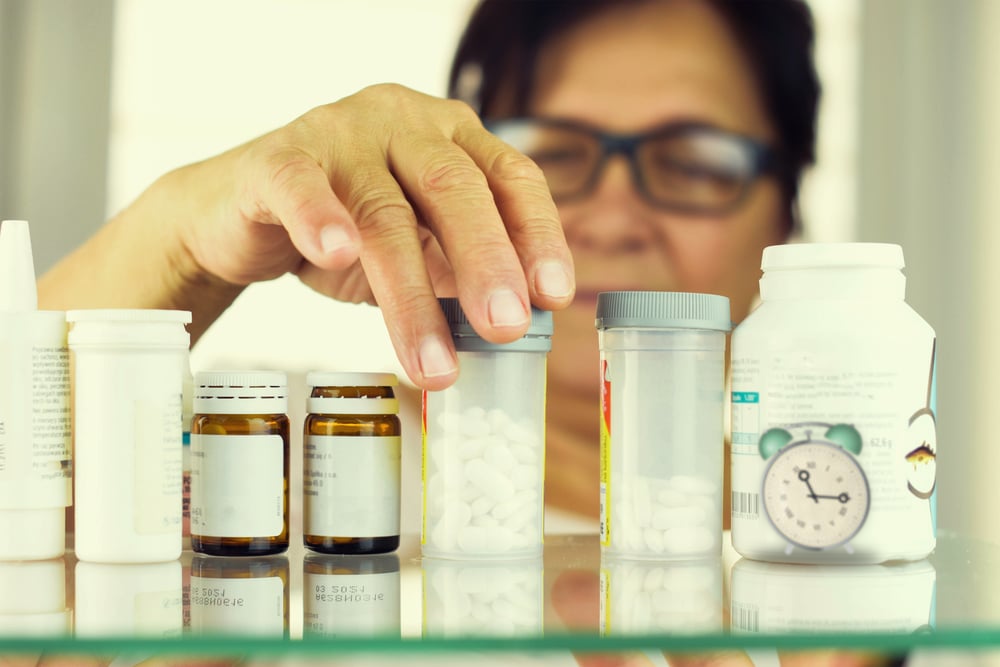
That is h=11 m=16
